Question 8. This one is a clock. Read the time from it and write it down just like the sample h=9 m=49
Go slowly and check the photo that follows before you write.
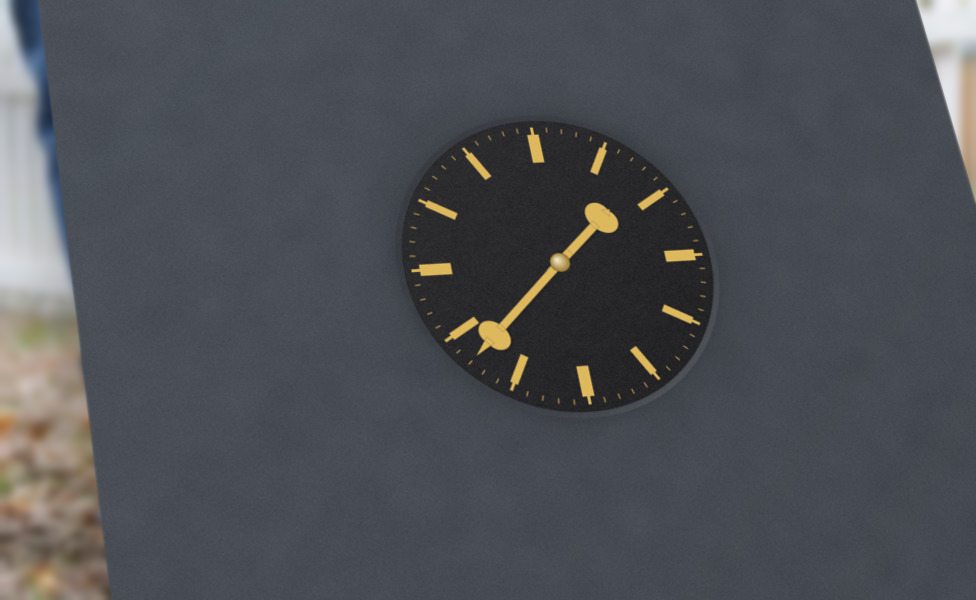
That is h=1 m=38
